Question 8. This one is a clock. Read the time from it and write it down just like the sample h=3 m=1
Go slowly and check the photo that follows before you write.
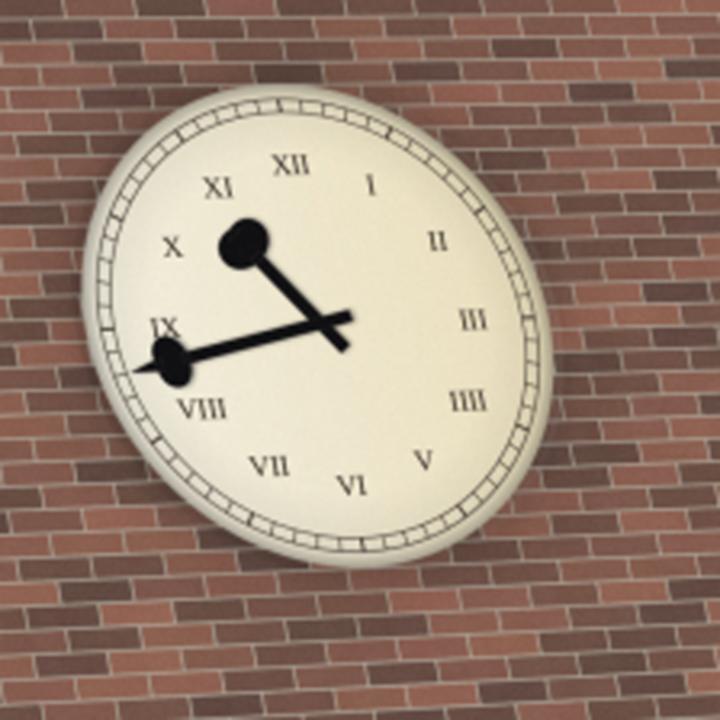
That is h=10 m=43
